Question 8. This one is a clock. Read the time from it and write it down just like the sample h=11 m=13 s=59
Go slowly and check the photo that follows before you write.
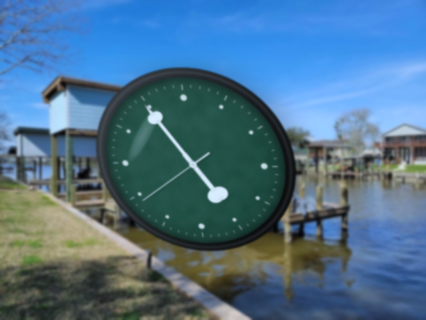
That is h=4 m=54 s=39
